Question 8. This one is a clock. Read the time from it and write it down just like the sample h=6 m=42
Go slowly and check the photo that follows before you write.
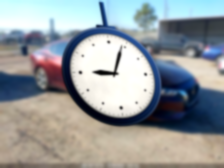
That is h=9 m=4
